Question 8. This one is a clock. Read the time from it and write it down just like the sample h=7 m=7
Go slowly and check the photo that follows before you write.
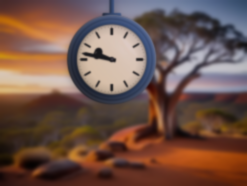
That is h=9 m=47
